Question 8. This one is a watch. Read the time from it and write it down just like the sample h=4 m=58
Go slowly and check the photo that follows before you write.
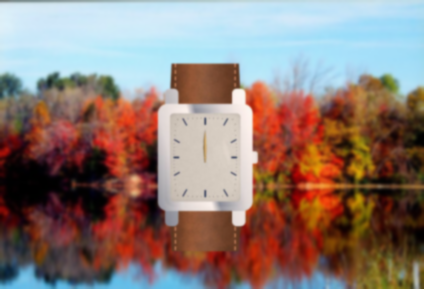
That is h=12 m=0
